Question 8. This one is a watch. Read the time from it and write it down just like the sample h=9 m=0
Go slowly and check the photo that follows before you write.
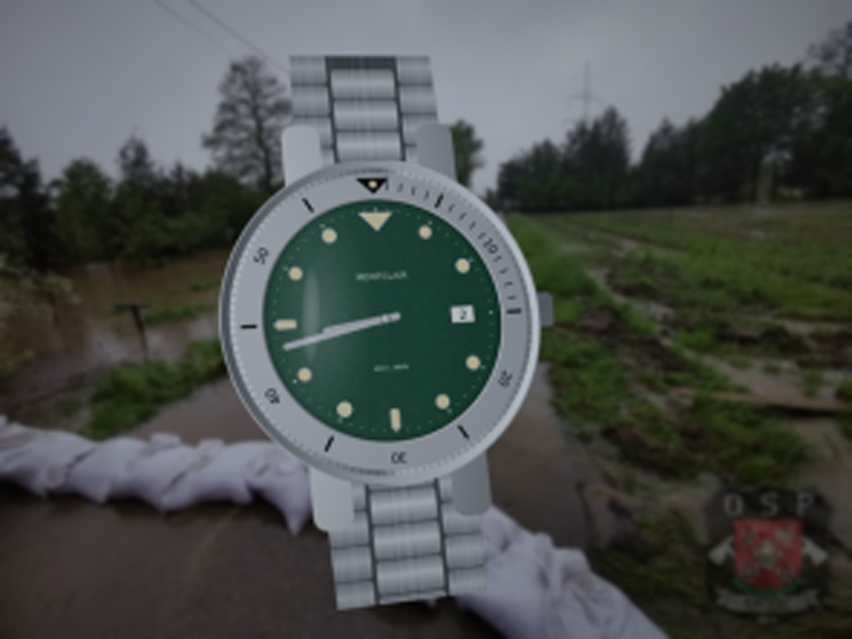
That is h=8 m=43
